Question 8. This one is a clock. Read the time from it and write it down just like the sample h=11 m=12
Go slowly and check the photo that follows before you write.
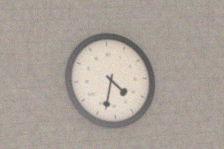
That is h=4 m=33
